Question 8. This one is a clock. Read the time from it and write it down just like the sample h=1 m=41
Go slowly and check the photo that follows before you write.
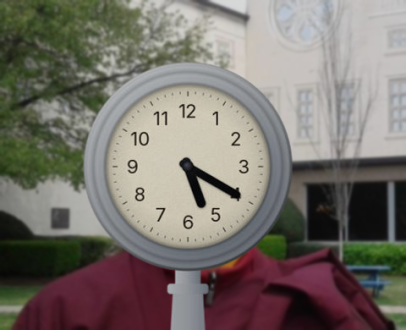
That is h=5 m=20
